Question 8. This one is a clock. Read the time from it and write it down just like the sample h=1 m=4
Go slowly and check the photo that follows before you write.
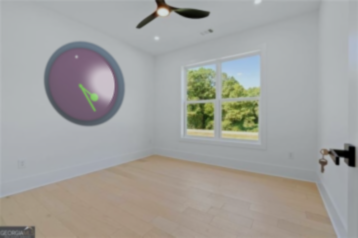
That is h=4 m=26
